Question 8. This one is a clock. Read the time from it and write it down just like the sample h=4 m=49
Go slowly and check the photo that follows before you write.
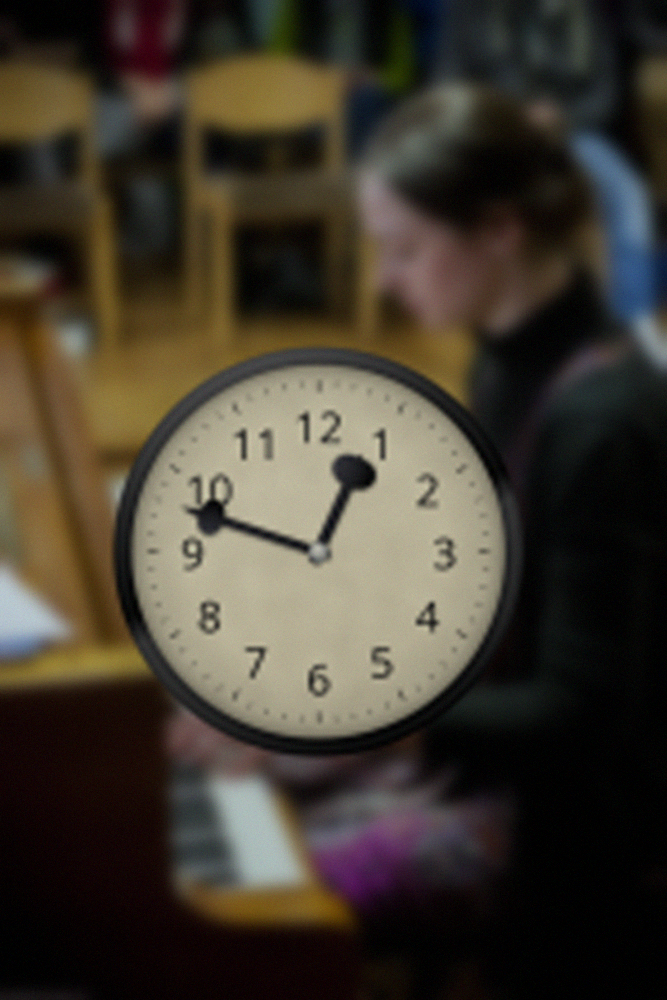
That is h=12 m=48
